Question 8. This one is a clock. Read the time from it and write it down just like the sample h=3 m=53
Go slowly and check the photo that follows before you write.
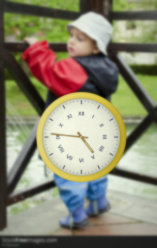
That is h=4 m=46
